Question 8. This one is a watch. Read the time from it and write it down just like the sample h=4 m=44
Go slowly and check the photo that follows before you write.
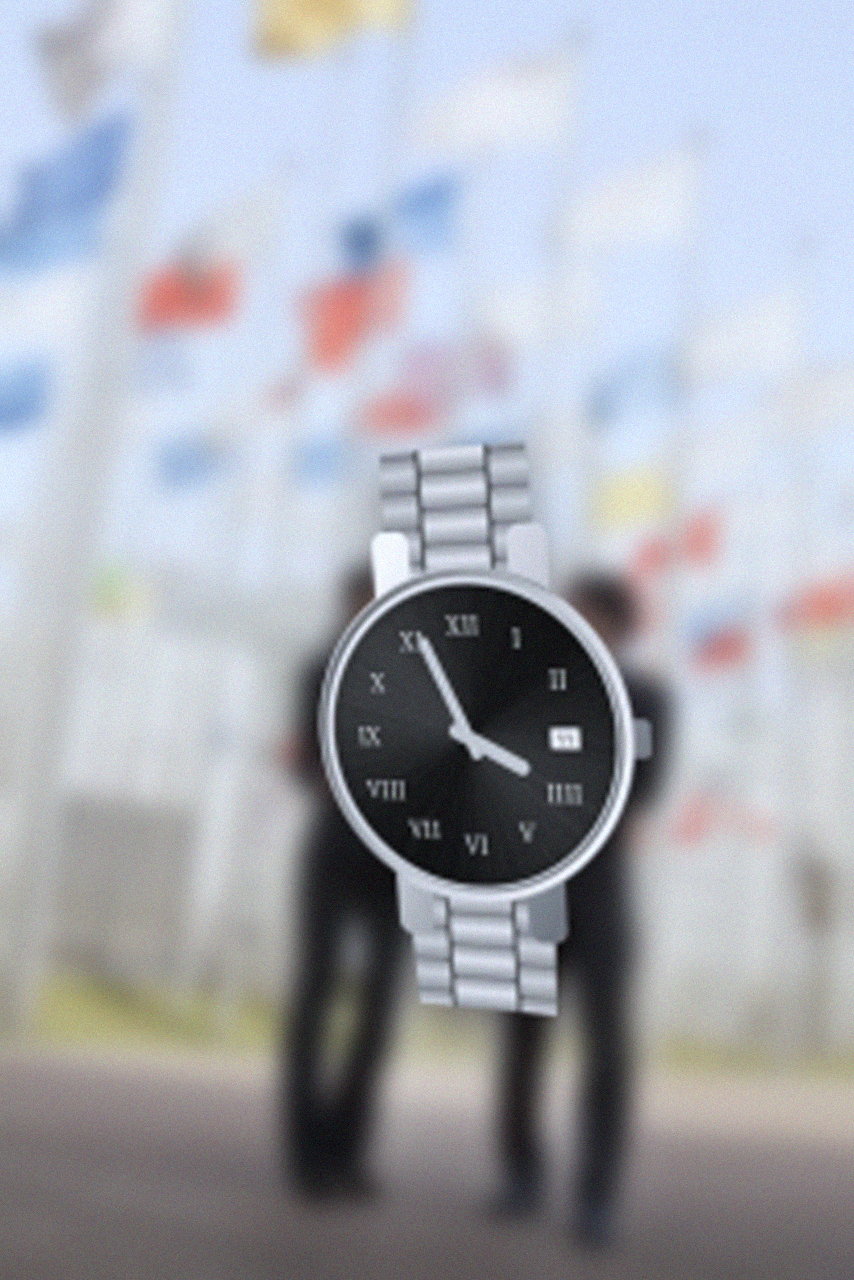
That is h=3 m=56
